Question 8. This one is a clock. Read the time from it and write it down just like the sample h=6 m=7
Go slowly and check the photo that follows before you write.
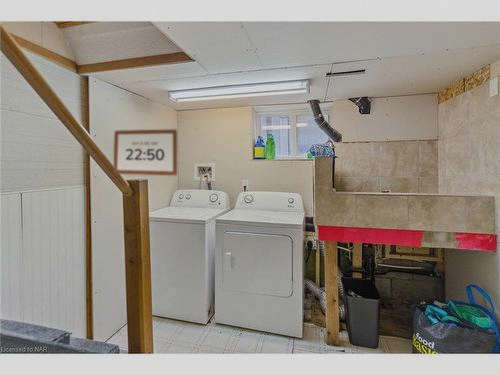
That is h=22 m=50
